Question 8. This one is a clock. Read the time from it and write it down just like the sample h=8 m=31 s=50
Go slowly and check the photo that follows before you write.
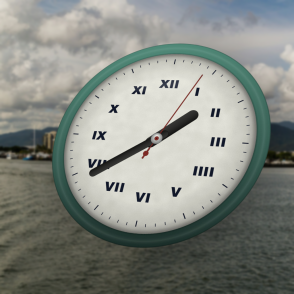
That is h=1 m=39 s=4
